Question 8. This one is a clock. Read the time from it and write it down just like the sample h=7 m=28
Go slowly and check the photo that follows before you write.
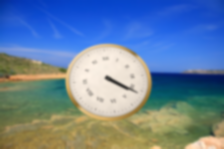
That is h=4 m=21
